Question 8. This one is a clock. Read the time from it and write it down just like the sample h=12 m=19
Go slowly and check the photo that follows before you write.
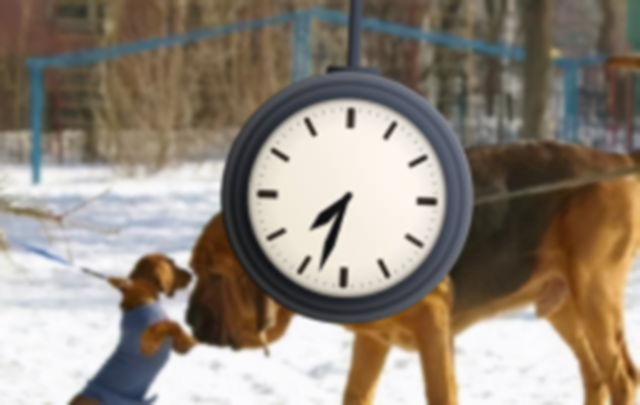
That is h=7 m=33
